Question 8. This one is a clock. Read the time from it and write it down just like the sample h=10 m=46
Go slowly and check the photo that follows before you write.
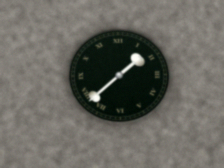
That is h=1 m=38
